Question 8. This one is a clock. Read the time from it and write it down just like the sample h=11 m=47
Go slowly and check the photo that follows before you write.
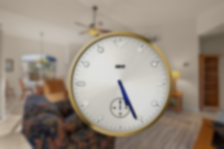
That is h=5 m=26
